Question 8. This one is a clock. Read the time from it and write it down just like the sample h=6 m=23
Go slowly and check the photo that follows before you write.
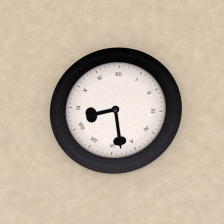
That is h=8 m=28
